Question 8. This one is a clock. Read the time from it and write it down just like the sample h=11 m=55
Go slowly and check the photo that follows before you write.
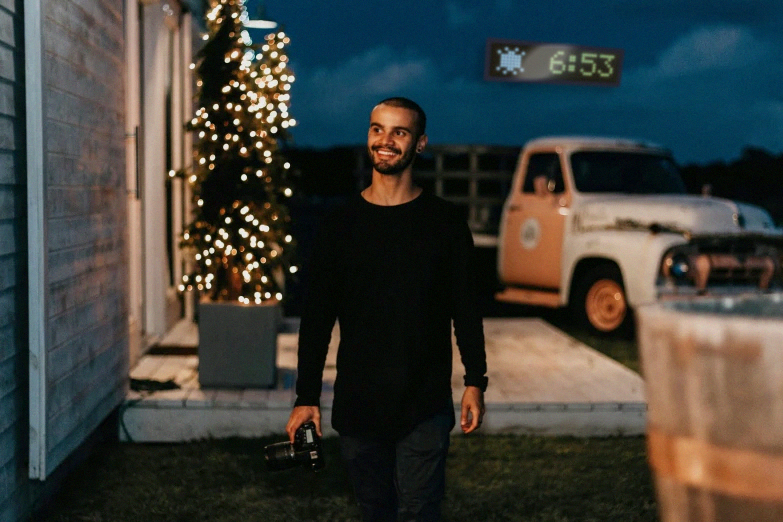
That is h=6 m=53
